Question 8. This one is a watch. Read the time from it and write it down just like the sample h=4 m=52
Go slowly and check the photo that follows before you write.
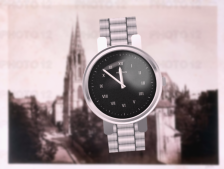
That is h=11 m=52
